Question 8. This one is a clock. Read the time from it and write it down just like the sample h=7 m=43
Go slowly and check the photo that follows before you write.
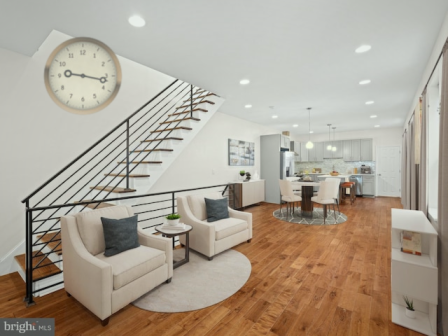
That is h=9 m=17
